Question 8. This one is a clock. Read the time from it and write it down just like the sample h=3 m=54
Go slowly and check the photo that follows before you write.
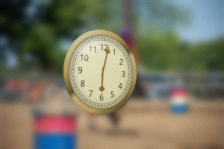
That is h=6 m=2
